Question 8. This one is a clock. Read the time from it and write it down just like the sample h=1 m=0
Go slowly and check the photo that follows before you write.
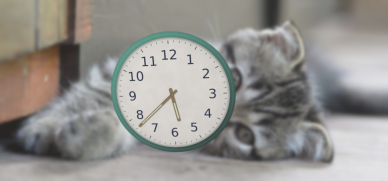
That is h=5 m=38
